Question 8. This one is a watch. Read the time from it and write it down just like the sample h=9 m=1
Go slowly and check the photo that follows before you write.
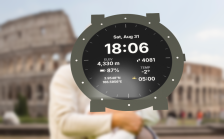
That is h=18 m=6
